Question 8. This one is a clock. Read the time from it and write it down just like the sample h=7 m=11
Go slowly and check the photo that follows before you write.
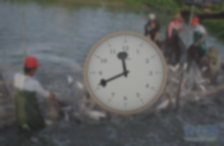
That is h=11 m=41
